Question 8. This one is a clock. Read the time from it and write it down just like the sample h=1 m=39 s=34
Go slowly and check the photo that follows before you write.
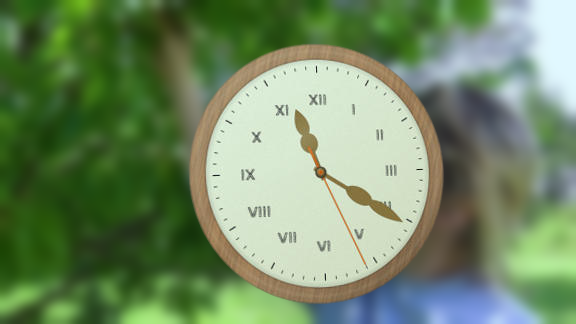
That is h=11 m=20 s=26
